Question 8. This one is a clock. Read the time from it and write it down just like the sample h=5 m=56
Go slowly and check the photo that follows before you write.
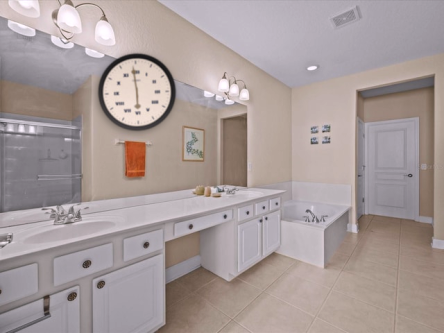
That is h=5 m=59
